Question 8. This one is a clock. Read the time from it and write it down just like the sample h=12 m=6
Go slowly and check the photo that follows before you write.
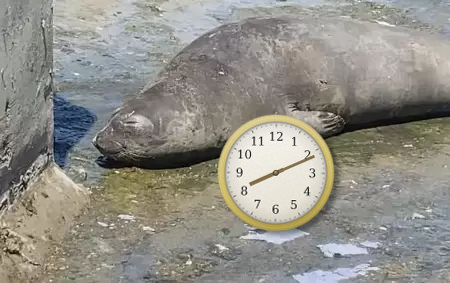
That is h=8 m=11
